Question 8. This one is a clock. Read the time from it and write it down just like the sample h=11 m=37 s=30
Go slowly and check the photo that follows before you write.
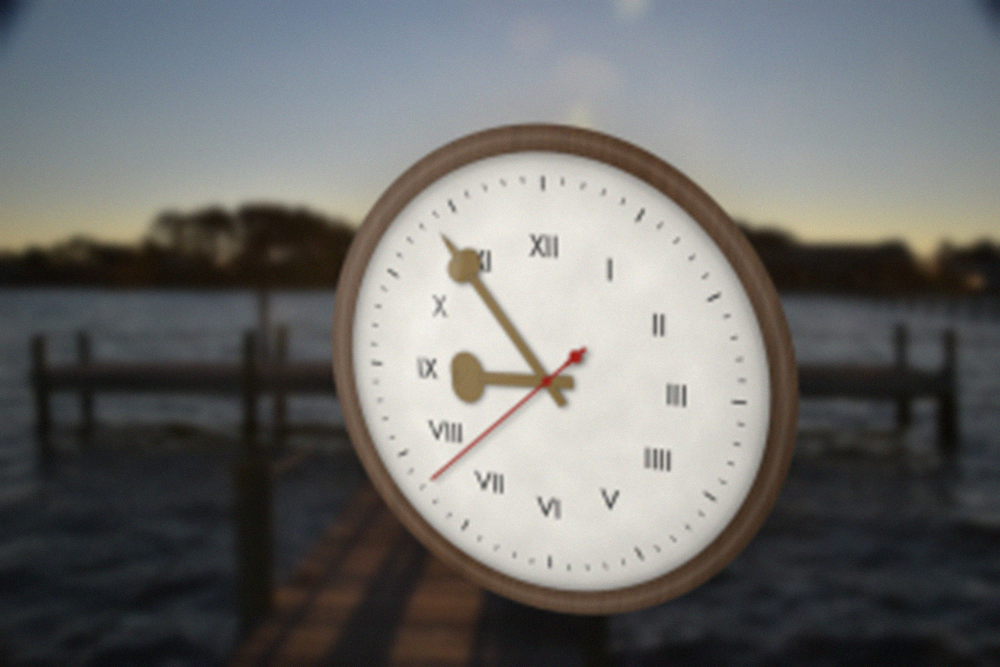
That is h=8 m=53 s=38
